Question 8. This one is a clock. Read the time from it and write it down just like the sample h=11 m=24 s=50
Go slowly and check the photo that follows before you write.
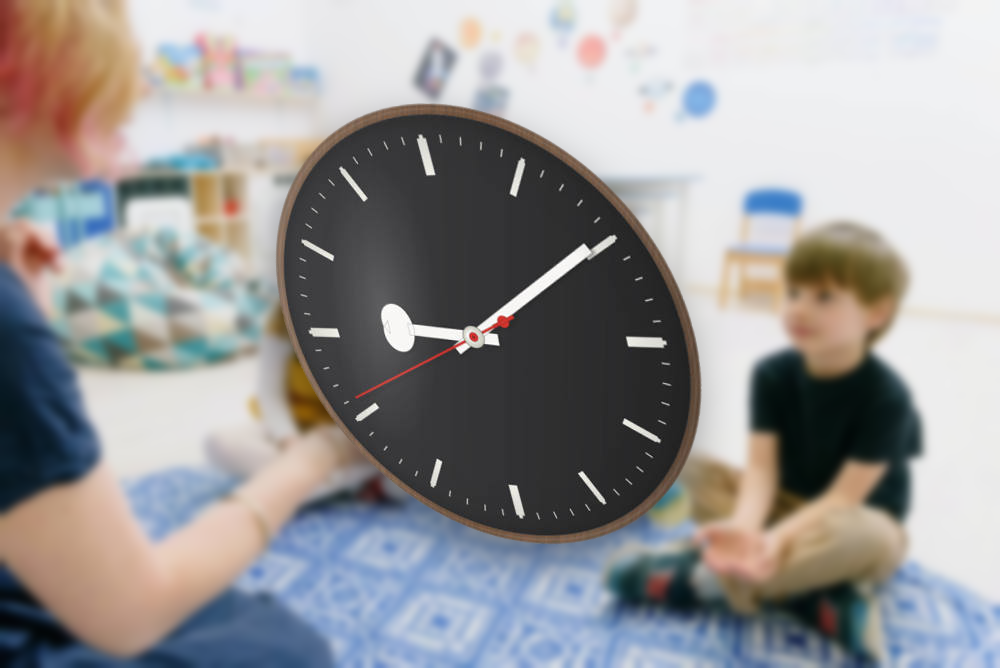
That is h=9 m=9 s=41
